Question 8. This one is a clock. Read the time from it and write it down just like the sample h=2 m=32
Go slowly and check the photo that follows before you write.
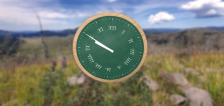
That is h=9 m=50
